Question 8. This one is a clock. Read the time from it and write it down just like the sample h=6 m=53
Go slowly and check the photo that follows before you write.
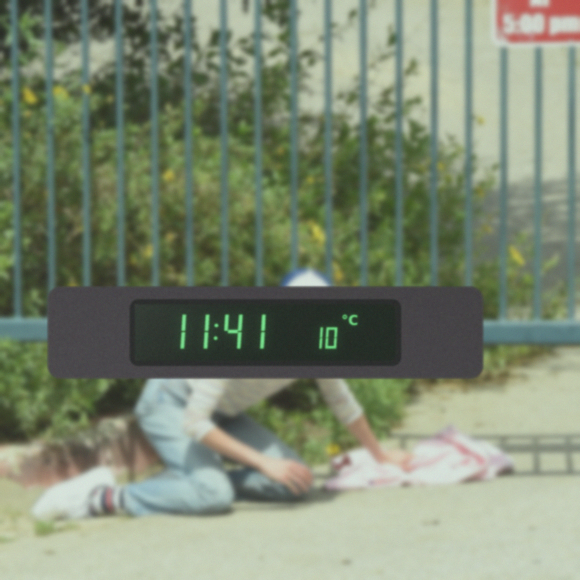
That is h=11 m=41
